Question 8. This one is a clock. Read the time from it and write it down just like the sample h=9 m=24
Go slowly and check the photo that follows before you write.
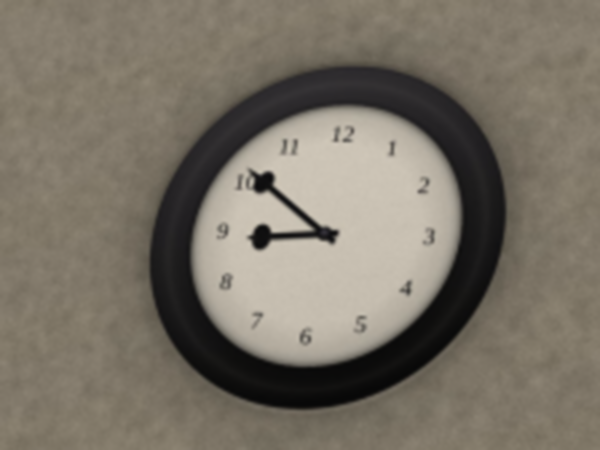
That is h=8 m=51
